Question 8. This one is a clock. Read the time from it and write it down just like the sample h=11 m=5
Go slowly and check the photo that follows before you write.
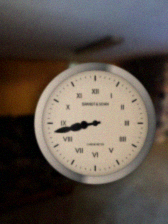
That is h=8 m=43
